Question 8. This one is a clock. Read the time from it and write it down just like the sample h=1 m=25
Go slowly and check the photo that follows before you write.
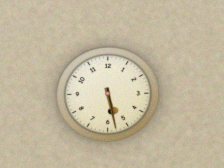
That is h=5 m=28
